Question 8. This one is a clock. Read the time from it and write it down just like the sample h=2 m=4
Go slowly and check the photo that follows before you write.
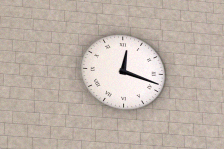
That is h=12 m=18
